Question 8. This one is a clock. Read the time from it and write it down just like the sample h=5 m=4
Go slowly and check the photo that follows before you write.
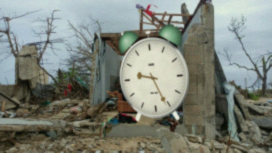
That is h=9 m=26
